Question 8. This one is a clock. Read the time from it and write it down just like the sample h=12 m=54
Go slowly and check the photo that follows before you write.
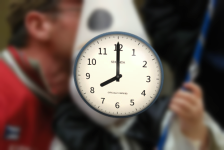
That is h=8 m=0
